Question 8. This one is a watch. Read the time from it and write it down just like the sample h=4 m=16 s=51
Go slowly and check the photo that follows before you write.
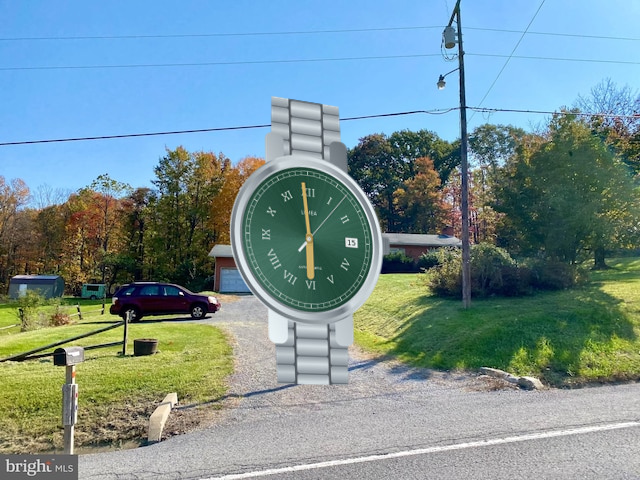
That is h=5 m=59 s=7
